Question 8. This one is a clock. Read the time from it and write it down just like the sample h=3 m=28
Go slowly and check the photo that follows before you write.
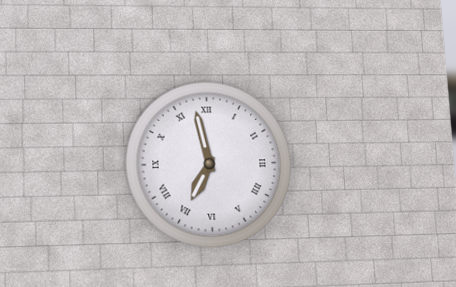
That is h=6 m=58
